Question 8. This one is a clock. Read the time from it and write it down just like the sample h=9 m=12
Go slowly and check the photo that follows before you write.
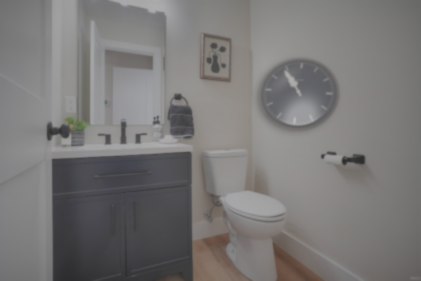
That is h=10 m=54
